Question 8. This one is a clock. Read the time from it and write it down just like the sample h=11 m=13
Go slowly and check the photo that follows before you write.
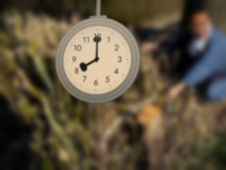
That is h=8 m=0
